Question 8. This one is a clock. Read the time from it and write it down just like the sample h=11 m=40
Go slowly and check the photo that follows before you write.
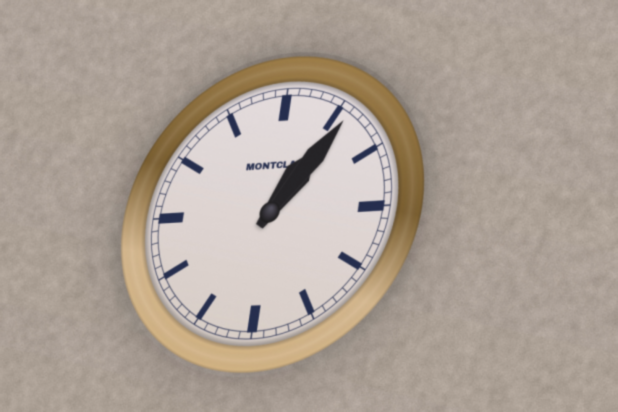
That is h=1 m=6
